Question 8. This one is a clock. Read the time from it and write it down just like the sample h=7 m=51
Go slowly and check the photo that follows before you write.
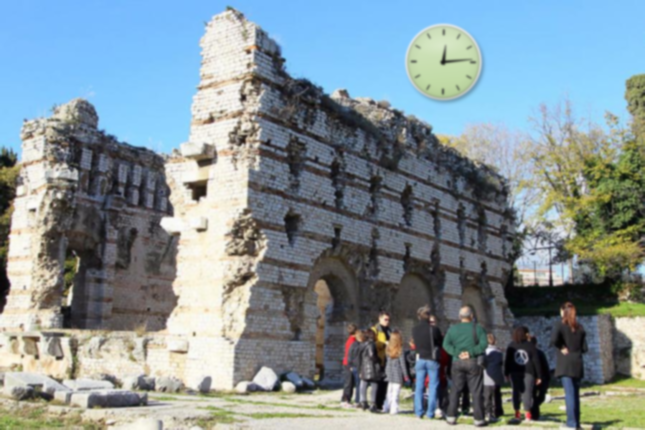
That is h=12 m=14
